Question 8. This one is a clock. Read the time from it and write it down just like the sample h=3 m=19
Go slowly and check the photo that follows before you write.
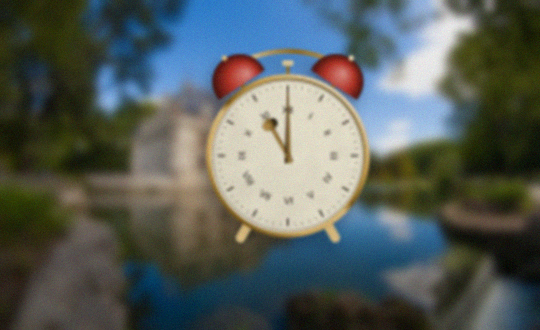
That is h=11 m=0
